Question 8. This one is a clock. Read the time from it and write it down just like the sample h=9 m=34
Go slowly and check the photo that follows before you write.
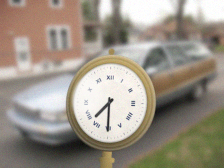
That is h=7 m=30
